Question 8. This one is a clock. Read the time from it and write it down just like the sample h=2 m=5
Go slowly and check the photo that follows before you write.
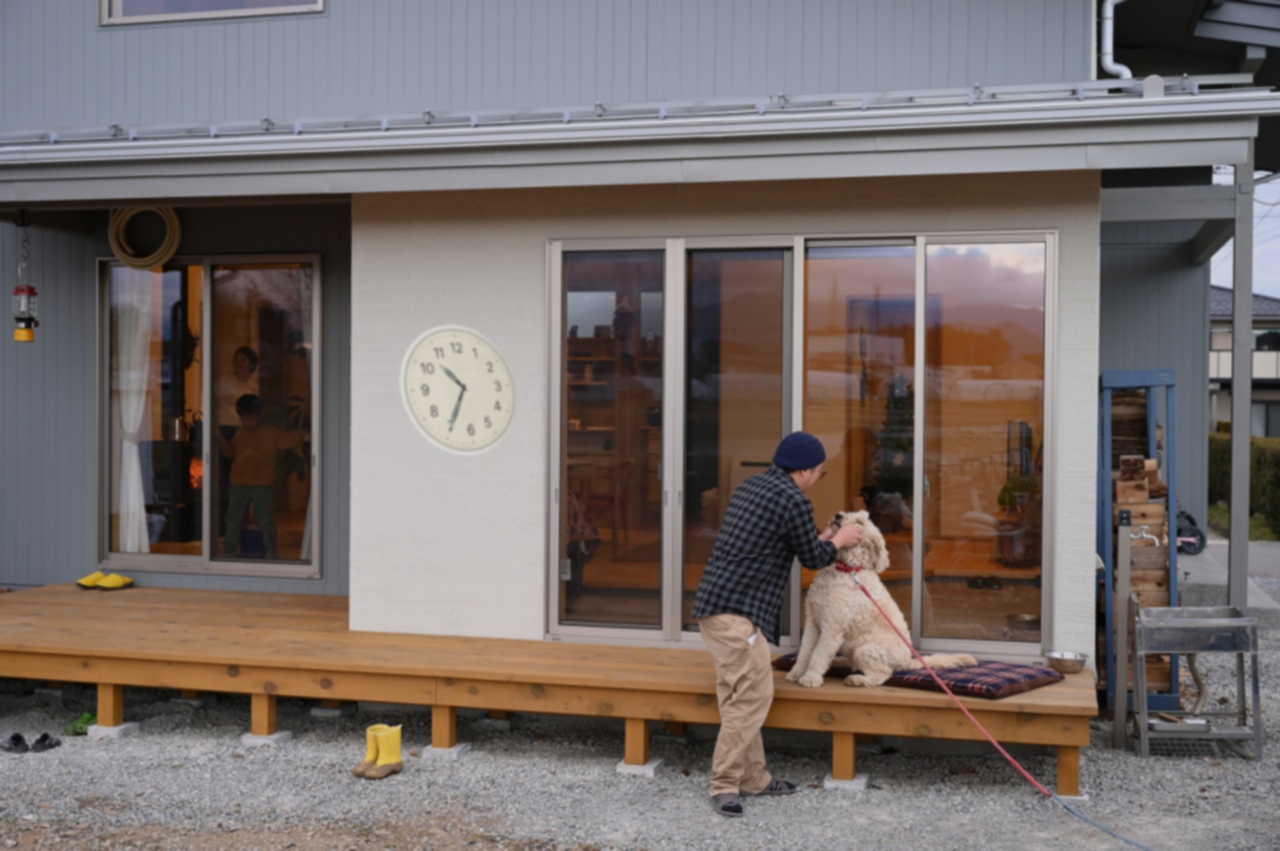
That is h=10 m=35
